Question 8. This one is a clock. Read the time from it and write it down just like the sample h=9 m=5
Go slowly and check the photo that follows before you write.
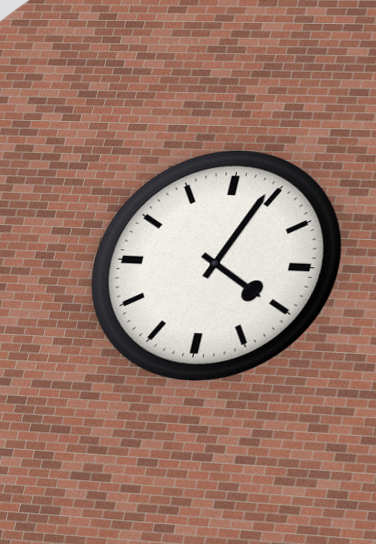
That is h=4 m=4
